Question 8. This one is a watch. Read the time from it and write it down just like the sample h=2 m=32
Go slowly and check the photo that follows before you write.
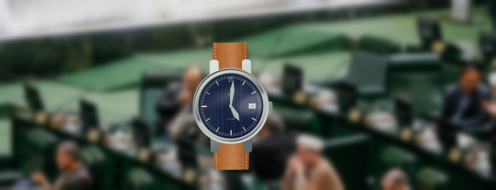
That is h=5 m=1
